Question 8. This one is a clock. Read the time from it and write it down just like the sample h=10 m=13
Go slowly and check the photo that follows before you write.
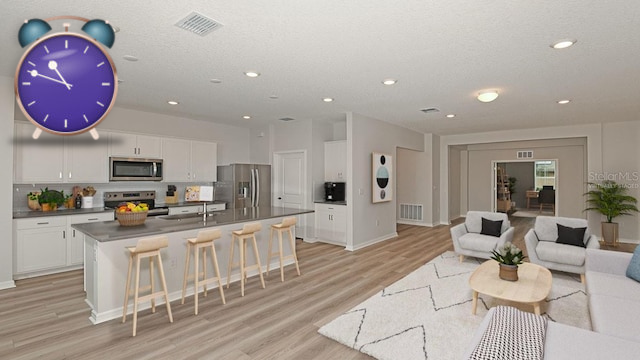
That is h=10 m=48
